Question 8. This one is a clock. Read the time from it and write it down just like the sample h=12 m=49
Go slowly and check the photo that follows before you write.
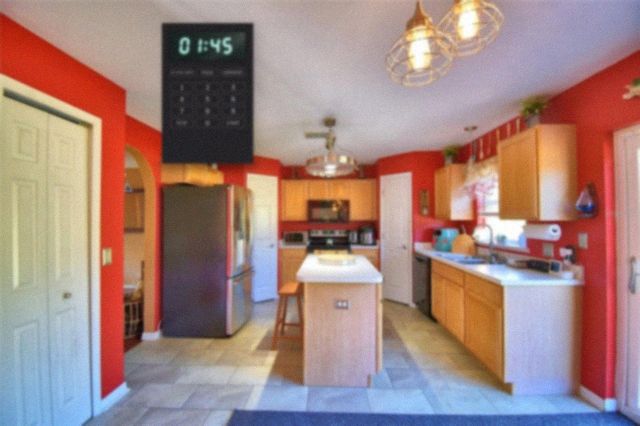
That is h=1 m=45
